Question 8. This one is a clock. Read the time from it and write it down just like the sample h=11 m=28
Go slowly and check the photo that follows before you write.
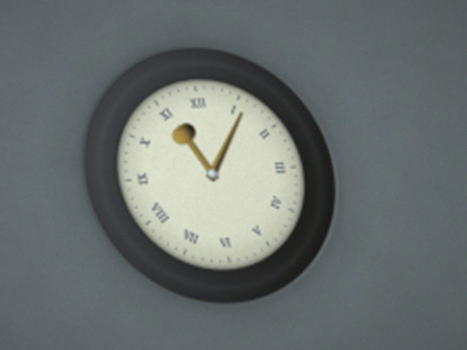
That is h=11 m=6
